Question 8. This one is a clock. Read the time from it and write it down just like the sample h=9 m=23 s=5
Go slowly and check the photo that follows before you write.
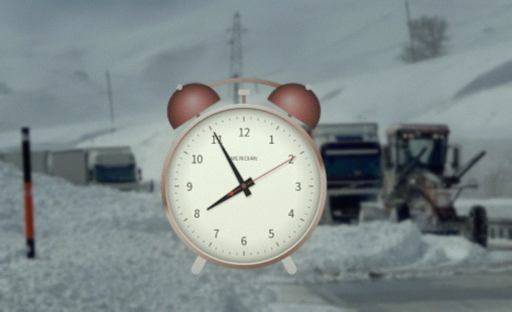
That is h=7 m=55 s=10
